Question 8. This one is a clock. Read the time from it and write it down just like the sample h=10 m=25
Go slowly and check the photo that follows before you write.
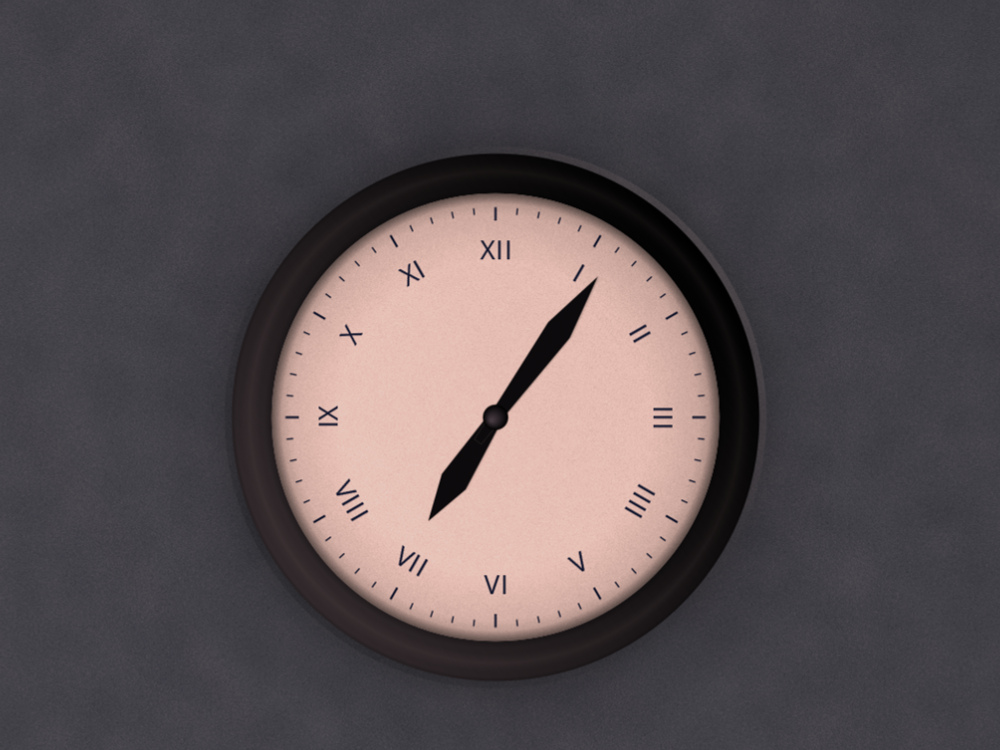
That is h=7 m=6
